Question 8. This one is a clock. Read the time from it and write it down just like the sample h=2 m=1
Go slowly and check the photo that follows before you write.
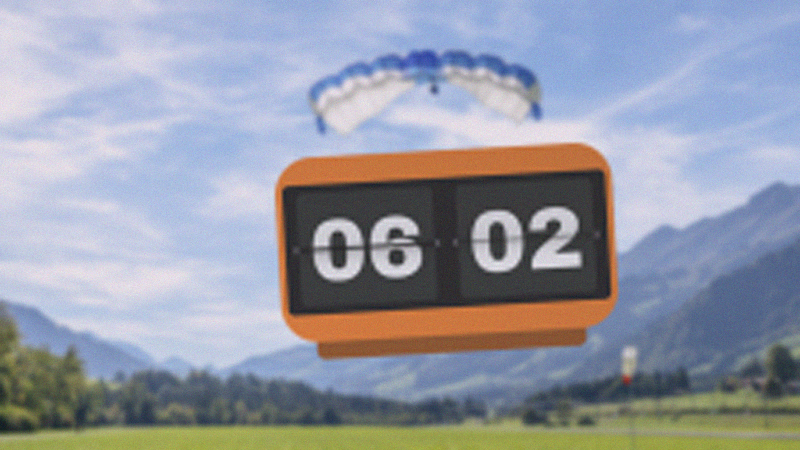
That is h=6 m=2
